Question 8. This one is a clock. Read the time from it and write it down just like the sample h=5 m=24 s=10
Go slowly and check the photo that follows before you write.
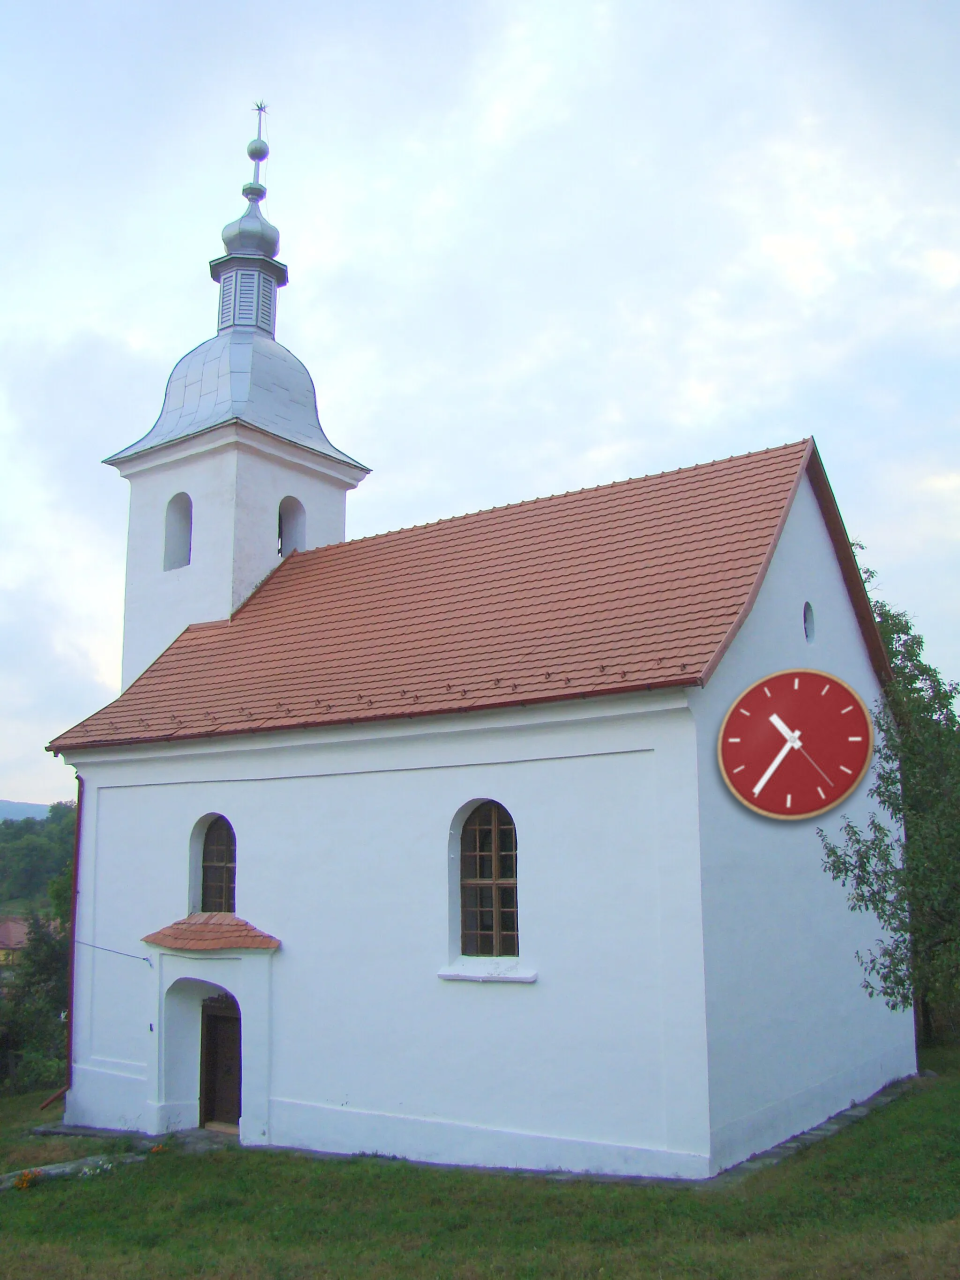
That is h=10 m=35 s=23
